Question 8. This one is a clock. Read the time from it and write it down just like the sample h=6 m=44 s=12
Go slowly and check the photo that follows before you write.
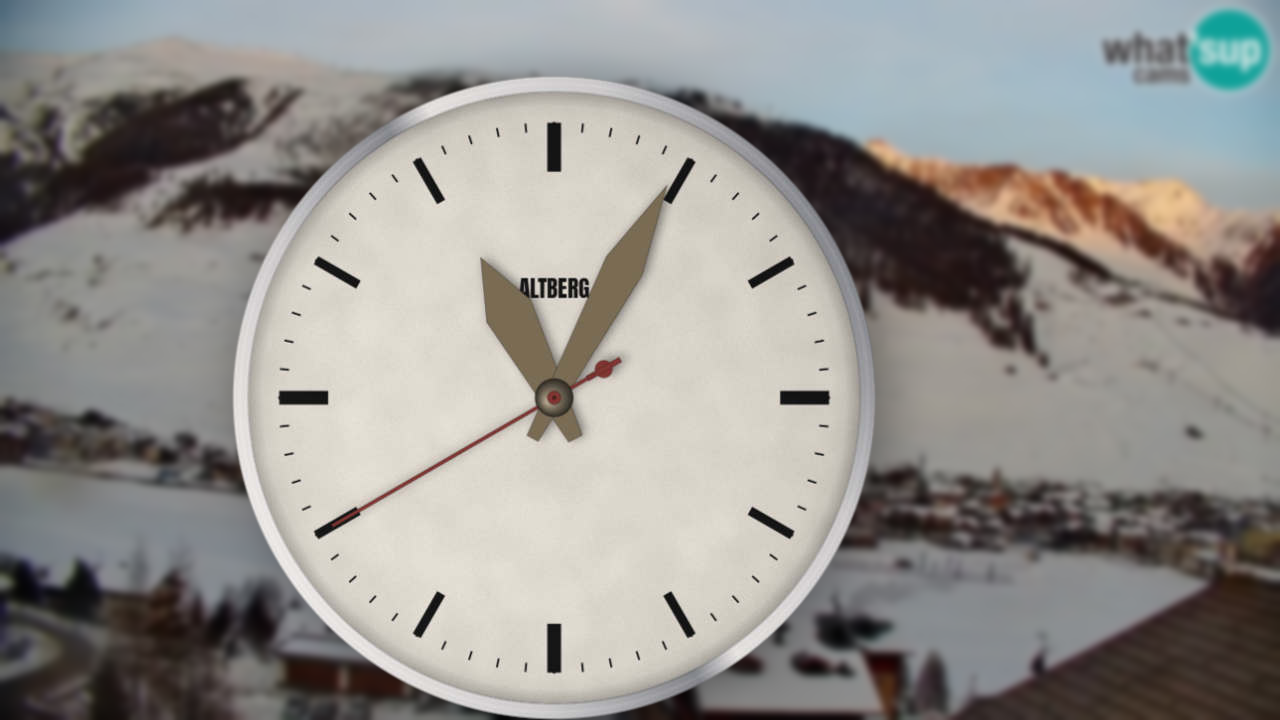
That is h=11 m=4 s=40
